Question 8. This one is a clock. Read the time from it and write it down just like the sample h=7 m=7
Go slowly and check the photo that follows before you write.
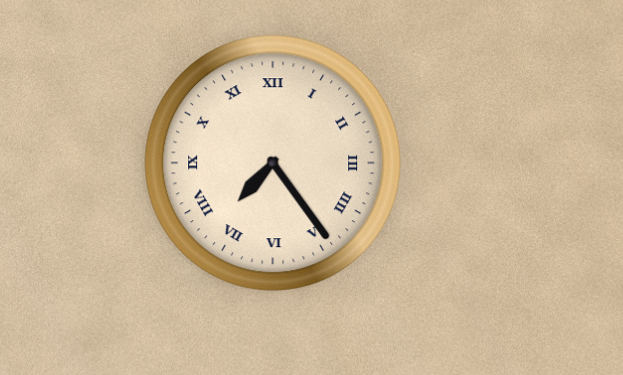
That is h=7 m=24
